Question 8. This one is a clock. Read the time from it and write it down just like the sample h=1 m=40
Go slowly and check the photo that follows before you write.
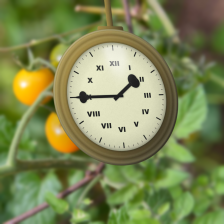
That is h=1 m=45
